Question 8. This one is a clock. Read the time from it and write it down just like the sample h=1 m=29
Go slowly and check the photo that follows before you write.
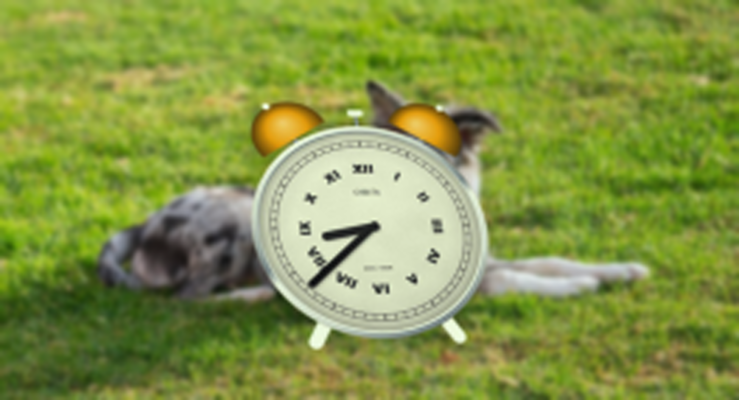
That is h=8 m=38
